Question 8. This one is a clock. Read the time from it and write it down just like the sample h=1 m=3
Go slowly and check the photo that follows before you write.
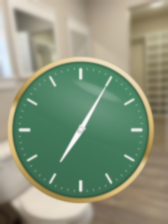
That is h=7 m=5
